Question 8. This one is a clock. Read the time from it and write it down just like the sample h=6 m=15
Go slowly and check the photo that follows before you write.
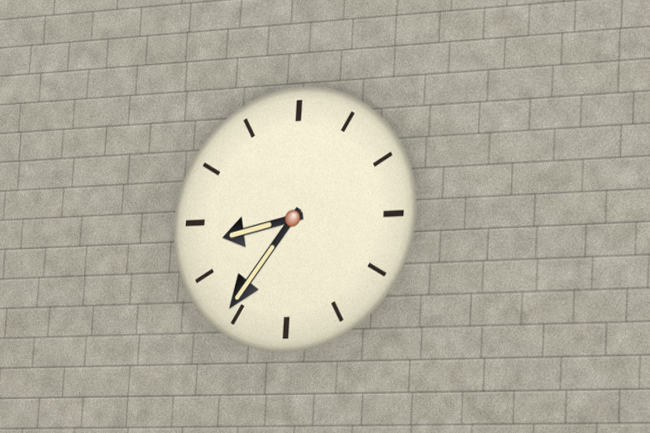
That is h=8 m=36
